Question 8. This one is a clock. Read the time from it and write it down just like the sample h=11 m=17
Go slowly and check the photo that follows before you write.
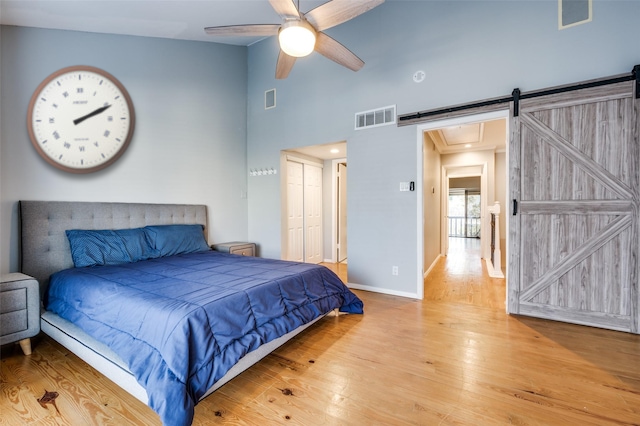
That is h=2 m=11
